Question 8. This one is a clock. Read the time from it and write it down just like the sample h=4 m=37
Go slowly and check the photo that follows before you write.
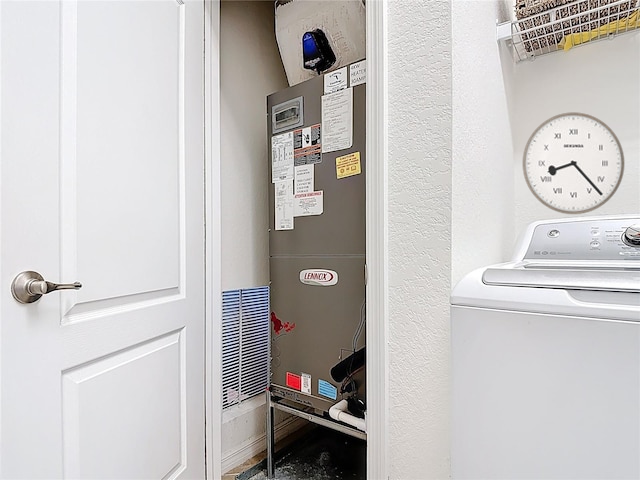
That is h=8 m=23
